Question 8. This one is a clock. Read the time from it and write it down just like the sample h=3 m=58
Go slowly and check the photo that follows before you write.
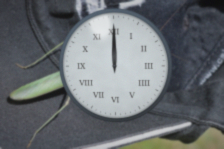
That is h=12 m=0
